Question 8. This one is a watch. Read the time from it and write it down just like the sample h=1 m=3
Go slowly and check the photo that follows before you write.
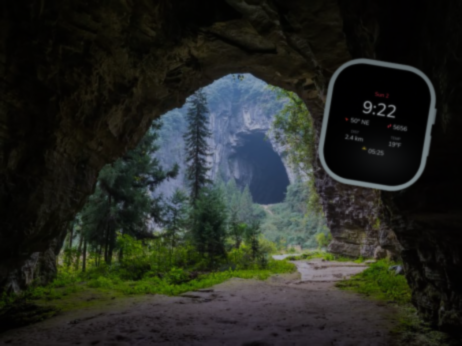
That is h=9 m=22
